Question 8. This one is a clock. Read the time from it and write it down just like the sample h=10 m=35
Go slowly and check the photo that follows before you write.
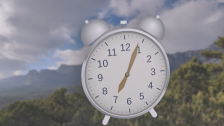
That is h=7 m=4
